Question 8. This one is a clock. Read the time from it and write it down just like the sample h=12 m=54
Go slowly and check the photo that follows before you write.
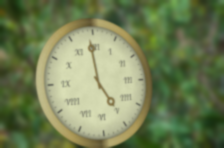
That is h=4 m=59
